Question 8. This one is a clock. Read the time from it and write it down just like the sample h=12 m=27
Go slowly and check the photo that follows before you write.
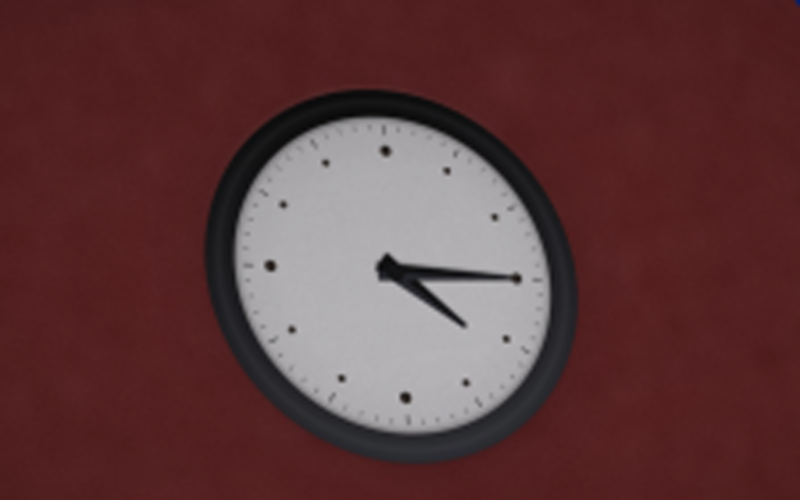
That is h=4 m=15
